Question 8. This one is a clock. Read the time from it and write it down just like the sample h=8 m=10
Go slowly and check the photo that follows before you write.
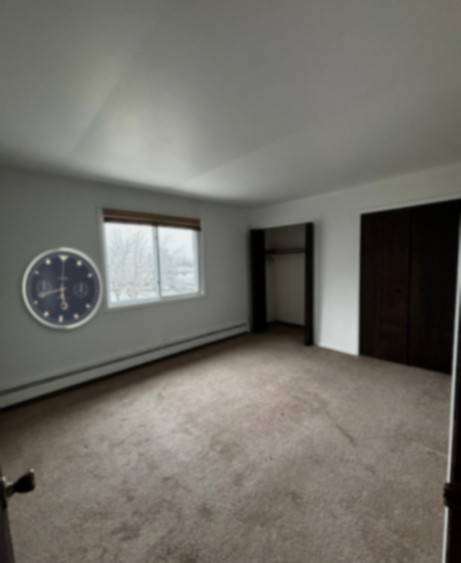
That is h=5 m=42
